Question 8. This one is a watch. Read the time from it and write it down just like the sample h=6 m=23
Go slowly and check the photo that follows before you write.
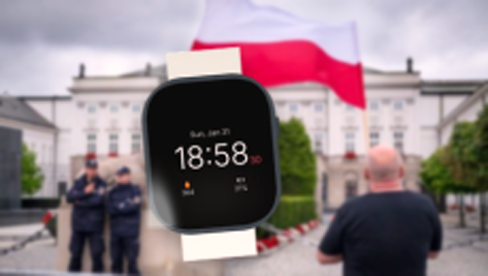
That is h=18 m=58
